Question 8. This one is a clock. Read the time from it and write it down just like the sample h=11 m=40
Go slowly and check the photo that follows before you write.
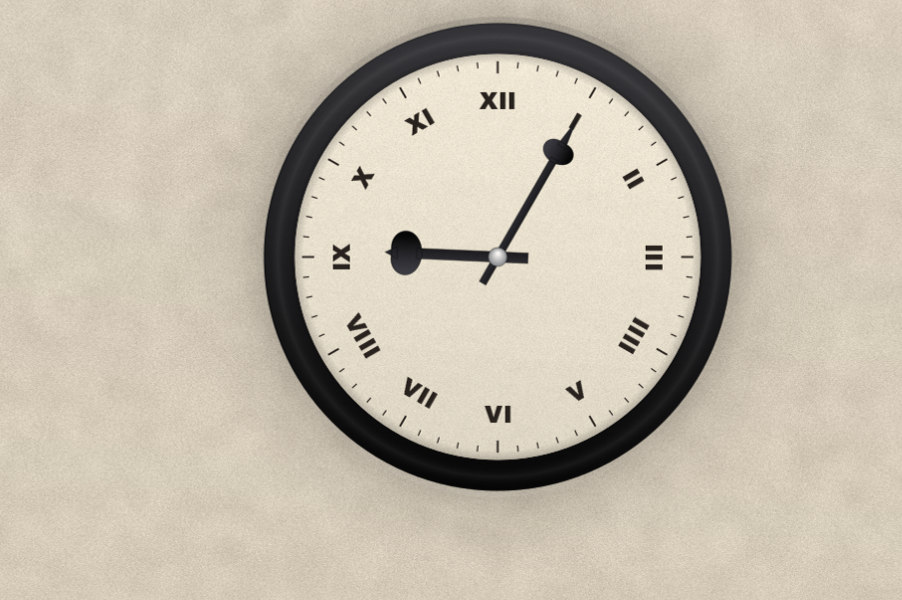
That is h=9 m=5
